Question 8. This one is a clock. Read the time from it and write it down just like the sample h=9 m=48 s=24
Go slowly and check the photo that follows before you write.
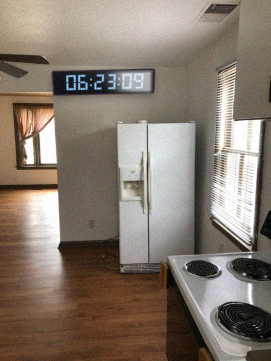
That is h=6 m=23 s=9
